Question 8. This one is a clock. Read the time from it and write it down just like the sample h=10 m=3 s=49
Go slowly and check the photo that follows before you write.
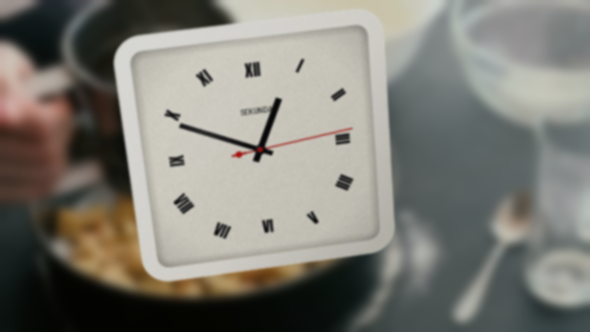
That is h=12 m=49 s=14
